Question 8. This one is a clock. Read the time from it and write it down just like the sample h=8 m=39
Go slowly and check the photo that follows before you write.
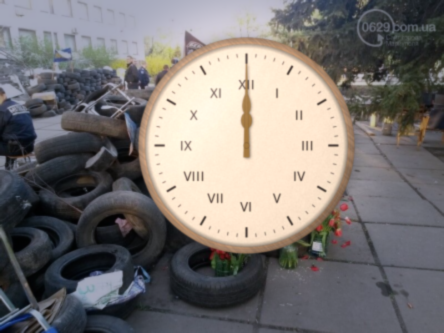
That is h=12 m=0
